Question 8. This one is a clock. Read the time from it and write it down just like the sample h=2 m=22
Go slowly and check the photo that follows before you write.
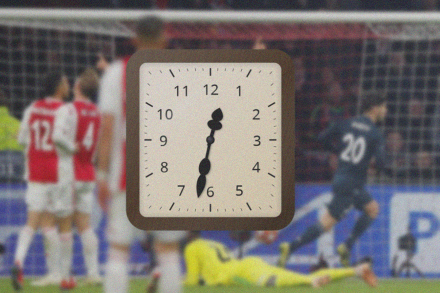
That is h=12 m=32
